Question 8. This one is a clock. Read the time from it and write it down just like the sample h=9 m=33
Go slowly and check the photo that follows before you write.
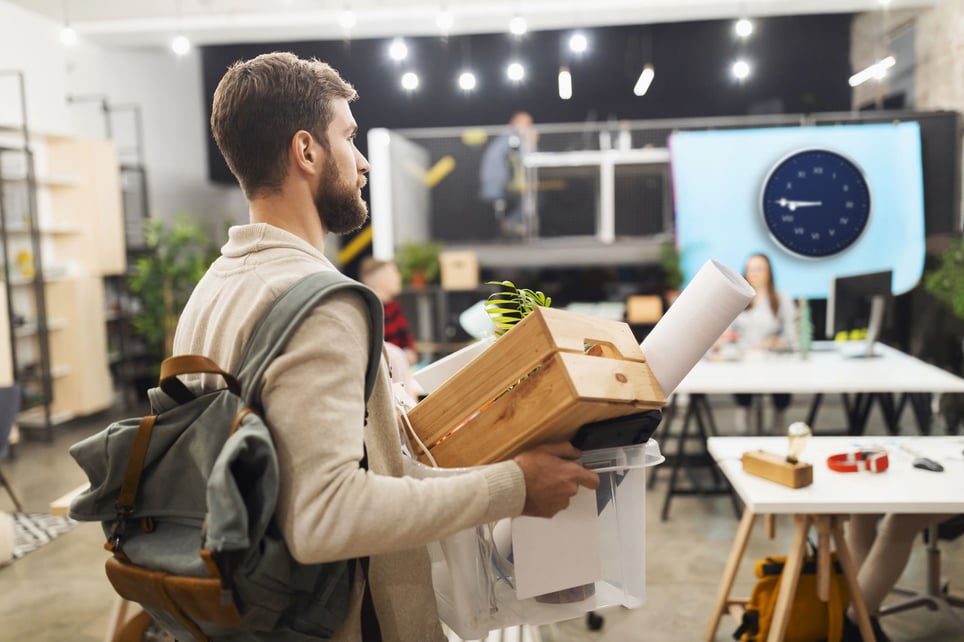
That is h=8 m=45
